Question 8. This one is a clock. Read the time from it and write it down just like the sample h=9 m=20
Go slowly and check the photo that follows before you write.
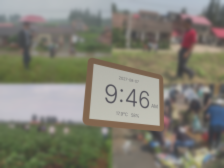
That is h=9 m=46
